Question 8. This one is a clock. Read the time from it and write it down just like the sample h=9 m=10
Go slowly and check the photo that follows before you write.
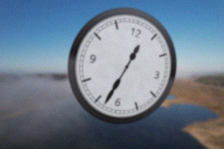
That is h=12 m=33
